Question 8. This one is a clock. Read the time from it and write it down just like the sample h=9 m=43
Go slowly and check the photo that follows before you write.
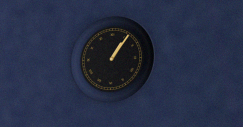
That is h=1 m=6
